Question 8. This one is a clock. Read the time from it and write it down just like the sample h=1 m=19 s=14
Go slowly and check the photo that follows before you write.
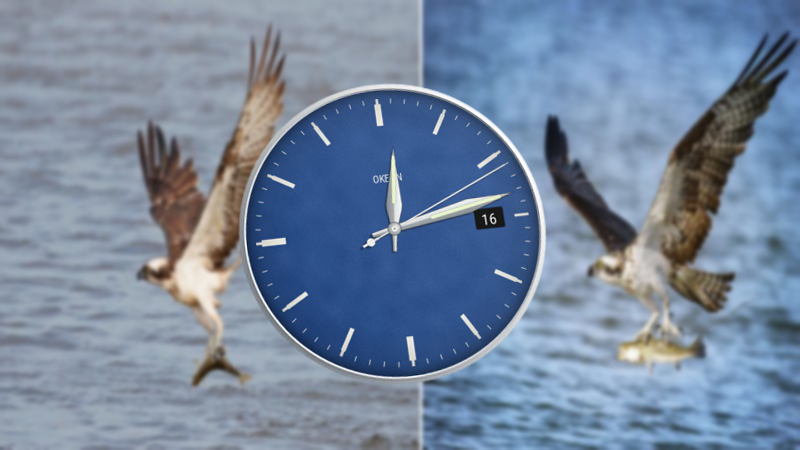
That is h=12 m=13 s=11
